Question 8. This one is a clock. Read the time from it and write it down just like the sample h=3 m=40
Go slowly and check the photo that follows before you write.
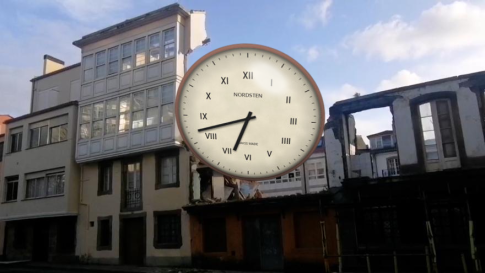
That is h=6 m=42
